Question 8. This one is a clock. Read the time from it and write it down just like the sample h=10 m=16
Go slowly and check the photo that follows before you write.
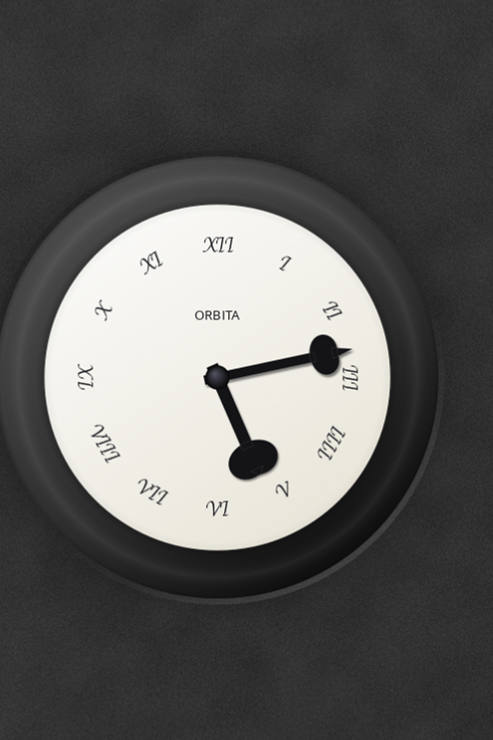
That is h=5 m=13
